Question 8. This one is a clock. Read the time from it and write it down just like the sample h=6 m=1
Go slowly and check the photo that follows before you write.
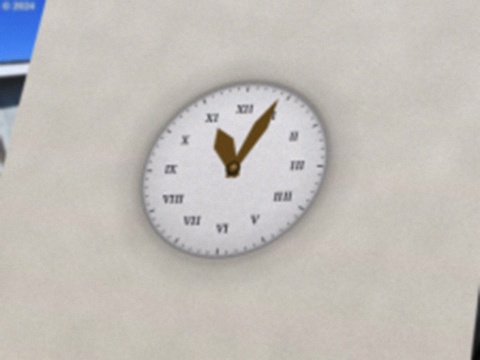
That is h=11 m=4
